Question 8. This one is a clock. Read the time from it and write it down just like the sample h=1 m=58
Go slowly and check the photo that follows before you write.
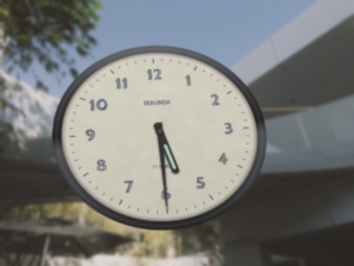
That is h=5 m=30
